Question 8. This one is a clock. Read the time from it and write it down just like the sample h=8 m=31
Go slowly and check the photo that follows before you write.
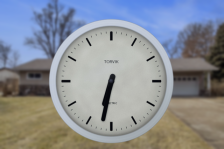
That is h=6 m=32
